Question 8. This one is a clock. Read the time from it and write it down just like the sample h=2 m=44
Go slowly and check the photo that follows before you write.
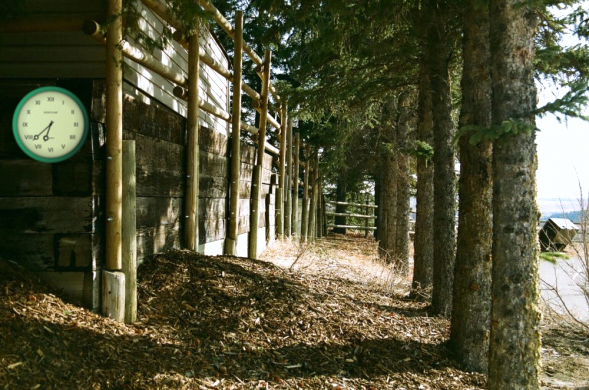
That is h=6 m=38
